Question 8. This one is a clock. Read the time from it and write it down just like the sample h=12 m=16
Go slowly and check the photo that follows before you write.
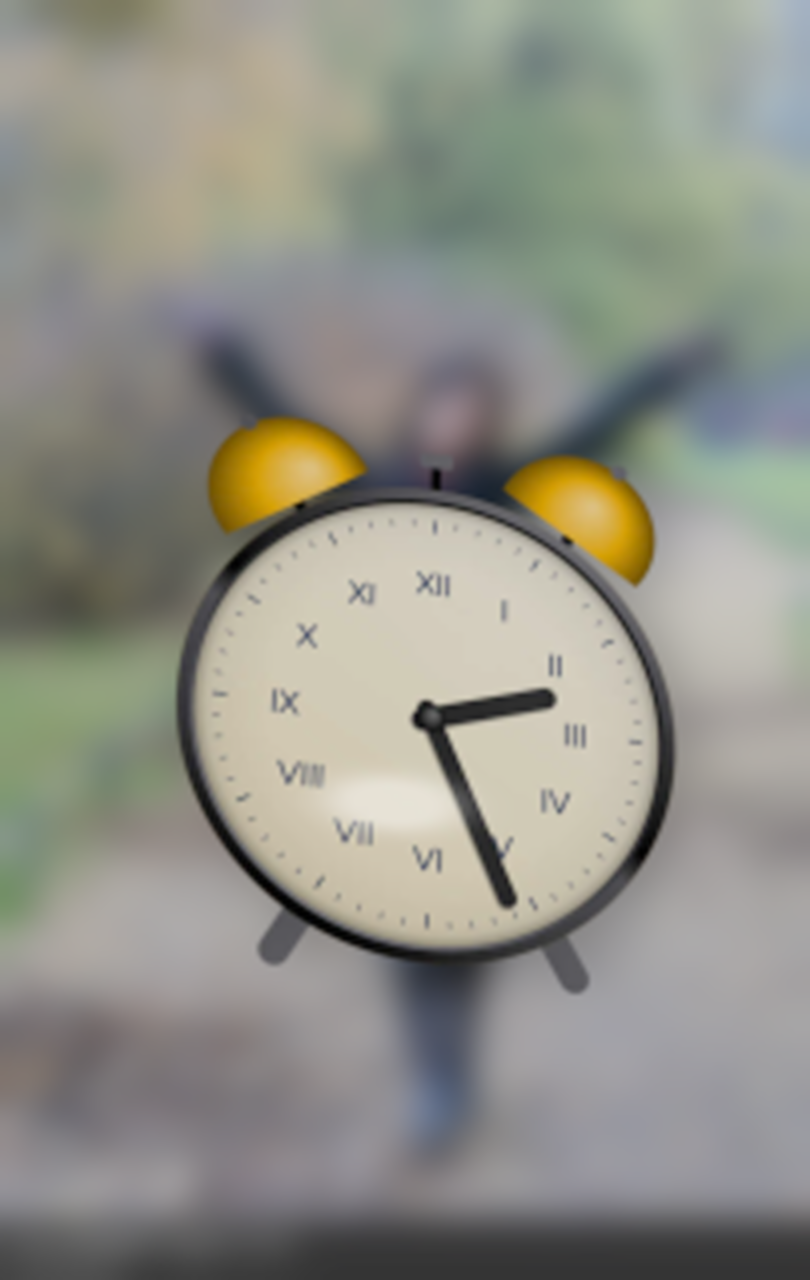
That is h=2 m=26
